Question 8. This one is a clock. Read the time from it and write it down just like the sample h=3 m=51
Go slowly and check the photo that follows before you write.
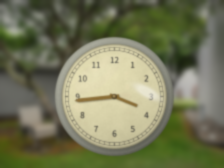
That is h=3 m=44
